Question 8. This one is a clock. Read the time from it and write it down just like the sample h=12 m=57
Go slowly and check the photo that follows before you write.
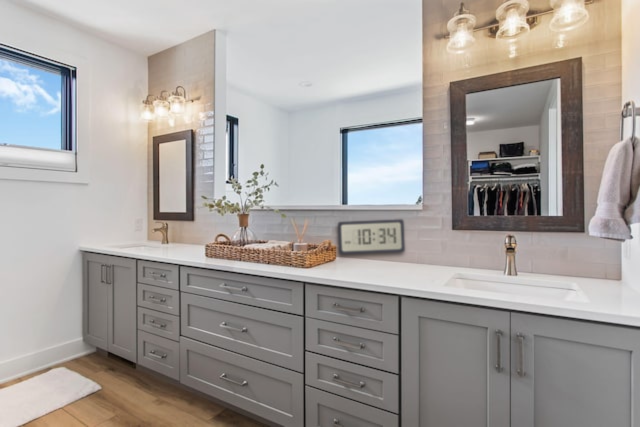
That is h=10 m=34
